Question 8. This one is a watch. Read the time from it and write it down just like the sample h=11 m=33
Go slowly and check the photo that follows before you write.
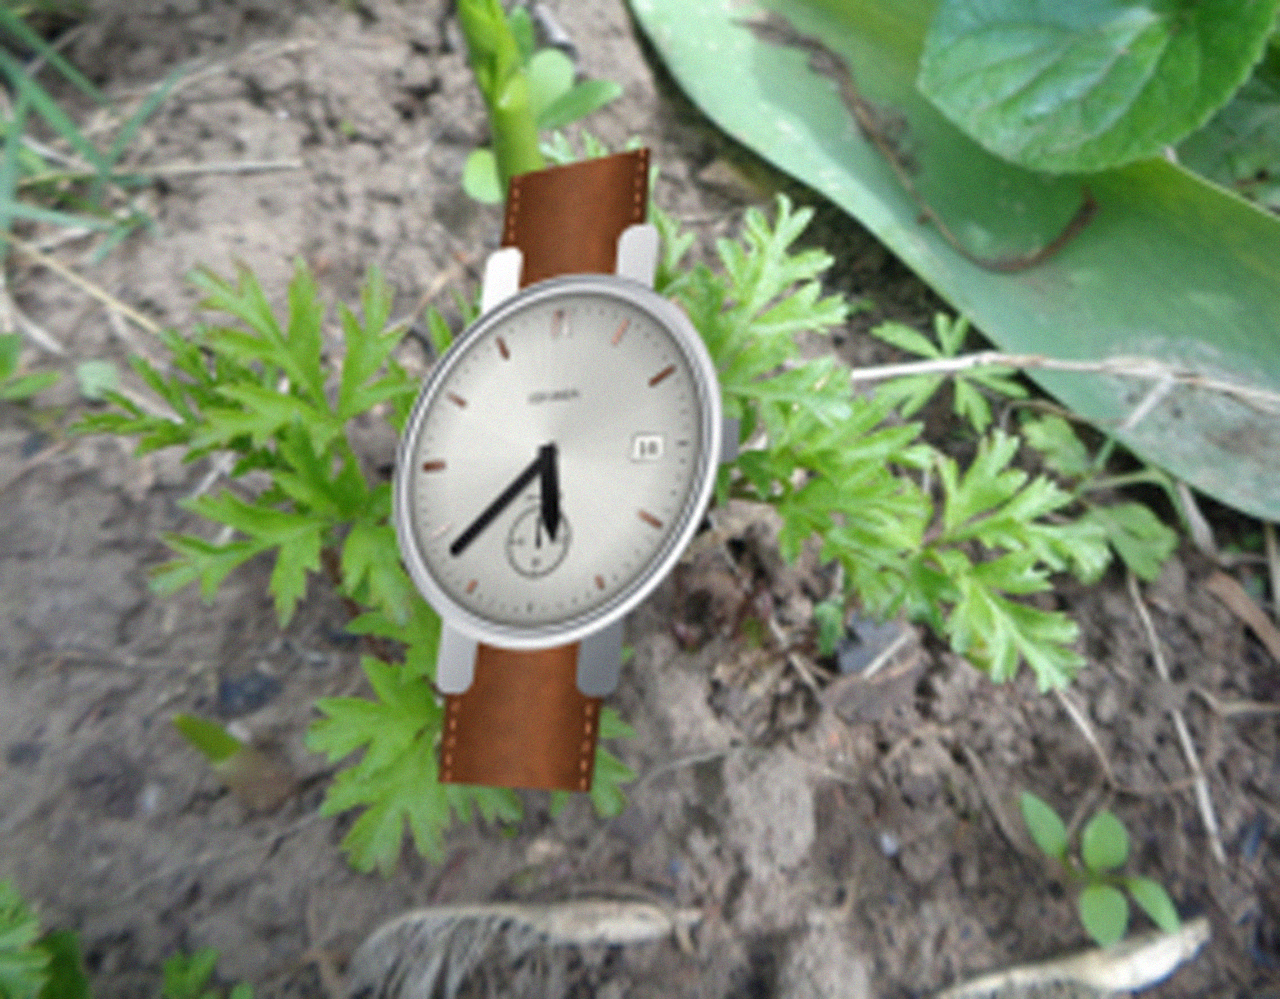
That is h=5 m=38
